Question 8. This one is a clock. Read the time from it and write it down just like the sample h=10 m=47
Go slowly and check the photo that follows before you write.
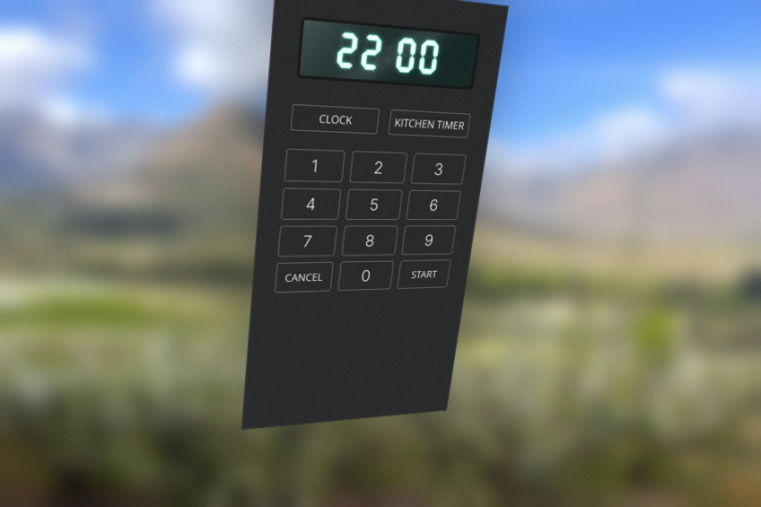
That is h=22 m=0
